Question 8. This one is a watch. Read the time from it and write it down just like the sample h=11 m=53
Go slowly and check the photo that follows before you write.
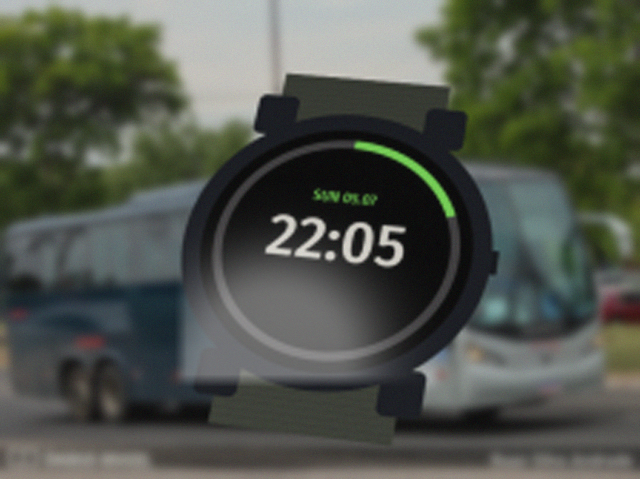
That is h=22 m=5
